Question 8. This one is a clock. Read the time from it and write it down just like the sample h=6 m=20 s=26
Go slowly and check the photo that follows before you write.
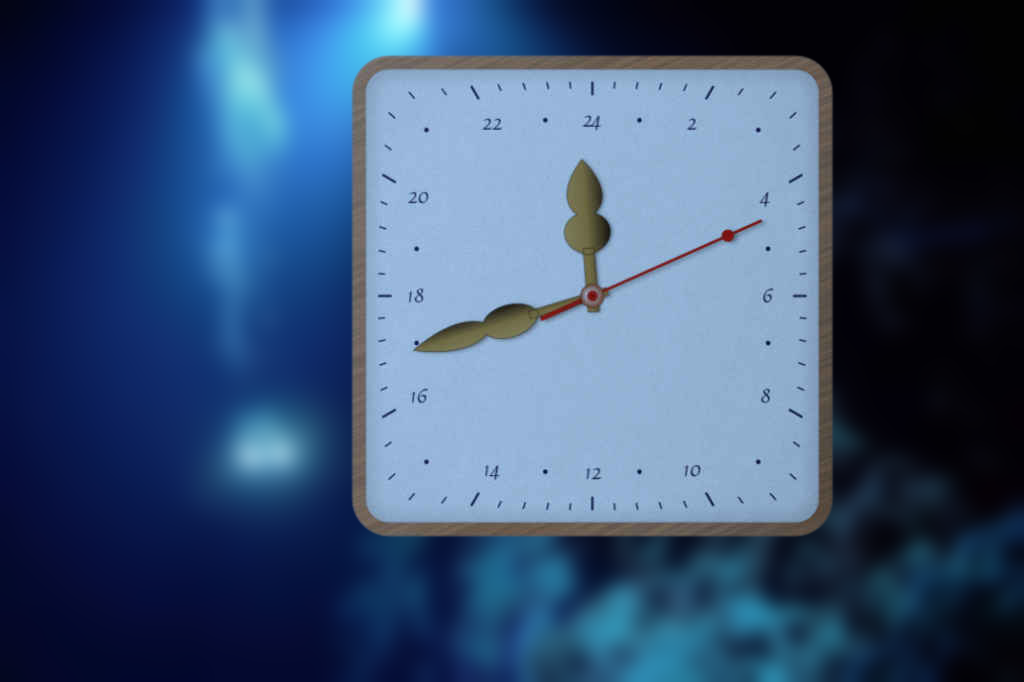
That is h=23 m=42 s=11
